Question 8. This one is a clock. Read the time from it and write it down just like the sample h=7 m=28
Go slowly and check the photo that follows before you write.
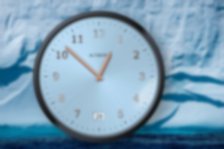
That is h=12 m=52
